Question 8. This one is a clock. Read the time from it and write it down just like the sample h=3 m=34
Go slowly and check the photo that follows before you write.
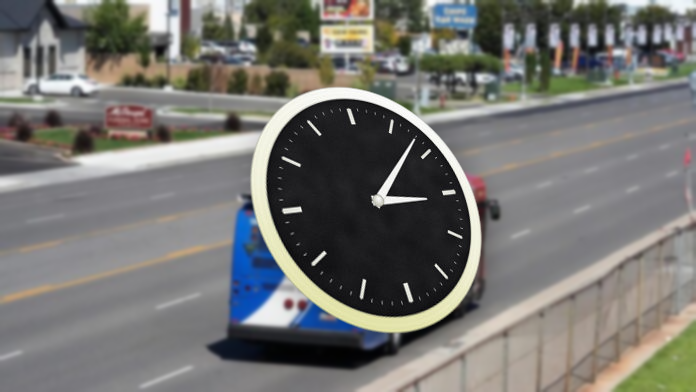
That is h=3 m=8
